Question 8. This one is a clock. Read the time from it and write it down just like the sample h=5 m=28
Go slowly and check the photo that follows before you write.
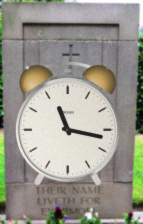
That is h=11 m=17
